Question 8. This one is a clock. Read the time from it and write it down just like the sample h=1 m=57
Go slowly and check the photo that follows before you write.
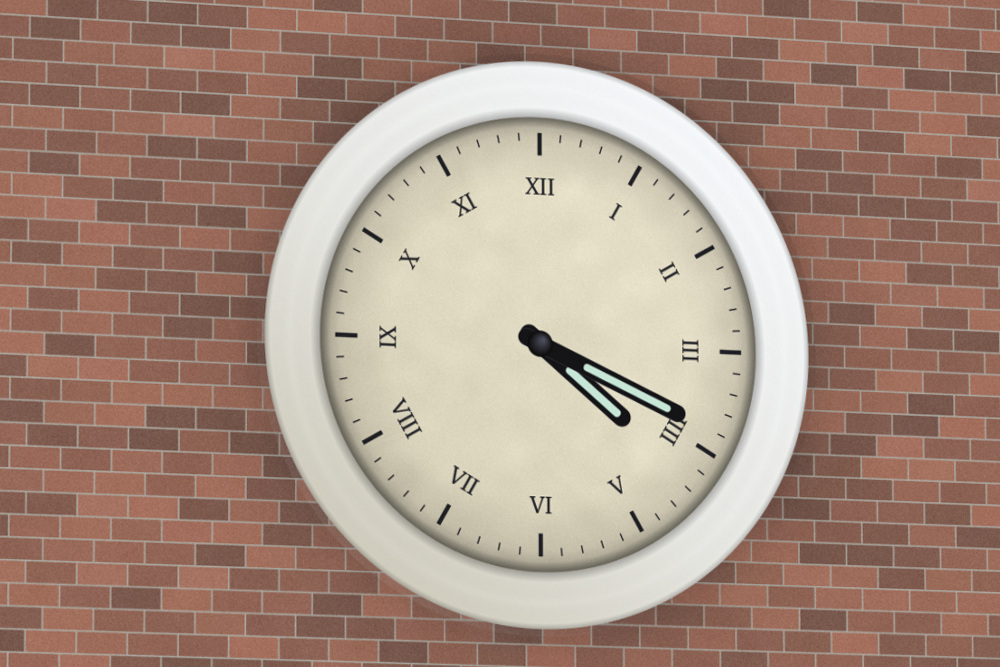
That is h=4 m=19
